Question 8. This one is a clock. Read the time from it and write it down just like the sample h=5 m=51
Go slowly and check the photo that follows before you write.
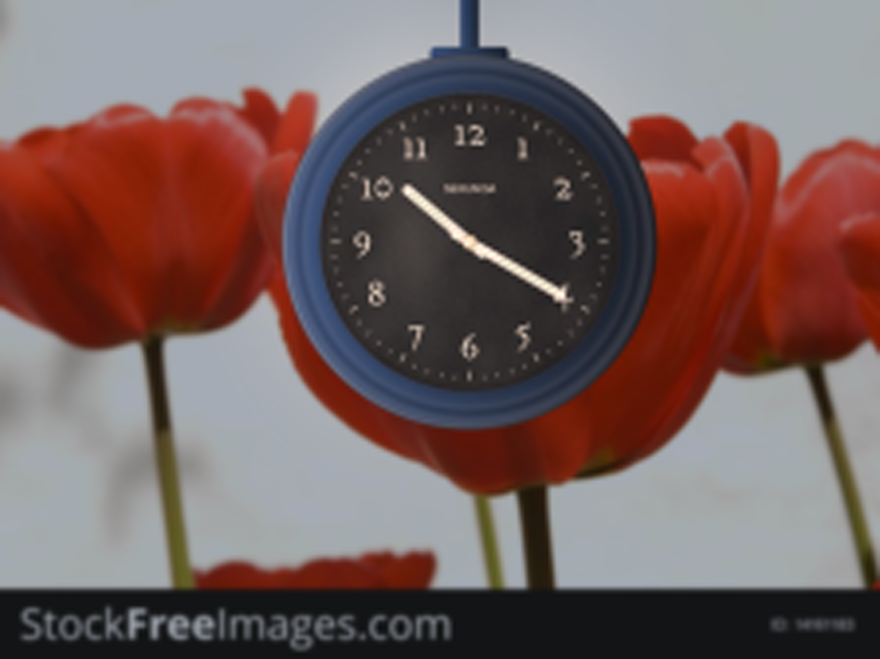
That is h=10 m=20
